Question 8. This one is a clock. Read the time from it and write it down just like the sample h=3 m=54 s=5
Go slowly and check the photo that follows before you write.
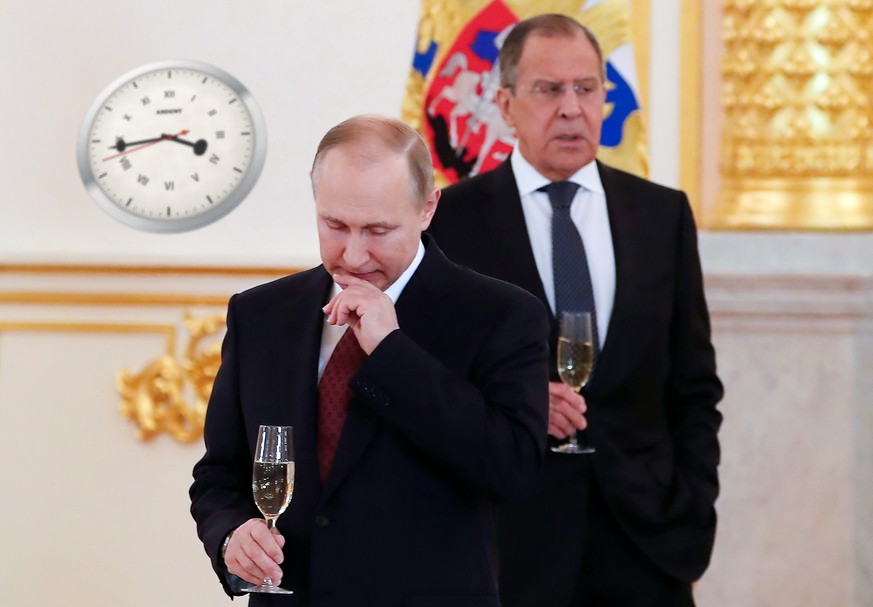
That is h=3 m=43 s=42
